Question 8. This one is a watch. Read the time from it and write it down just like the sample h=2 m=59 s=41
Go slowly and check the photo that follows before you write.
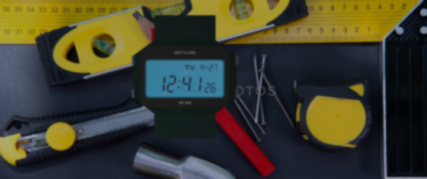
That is h=12 m=41 s=26
